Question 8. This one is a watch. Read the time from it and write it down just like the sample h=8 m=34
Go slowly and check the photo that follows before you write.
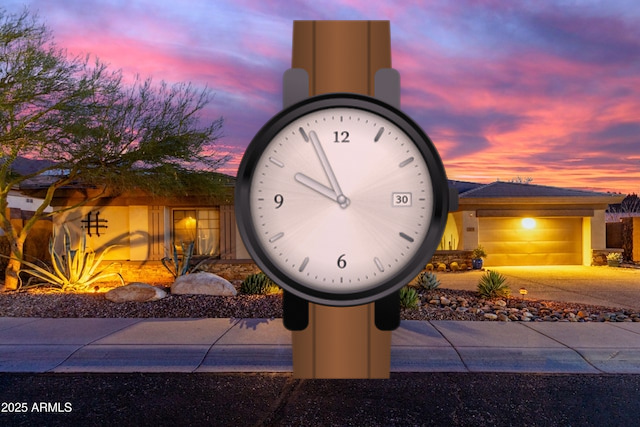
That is h=9 m=56
